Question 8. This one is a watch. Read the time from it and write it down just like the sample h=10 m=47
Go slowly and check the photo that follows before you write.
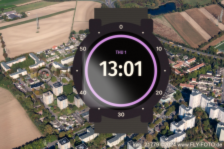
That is h=13 m=1
